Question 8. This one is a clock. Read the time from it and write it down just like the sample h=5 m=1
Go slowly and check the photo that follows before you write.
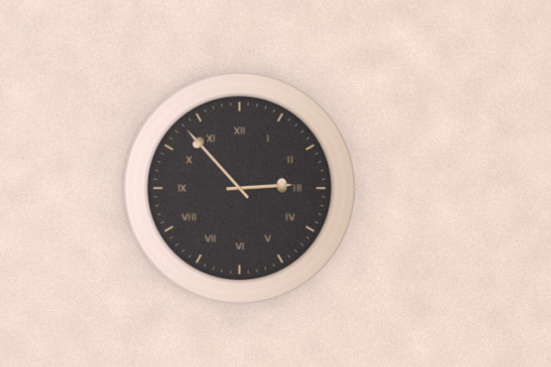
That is h=2 m=53
